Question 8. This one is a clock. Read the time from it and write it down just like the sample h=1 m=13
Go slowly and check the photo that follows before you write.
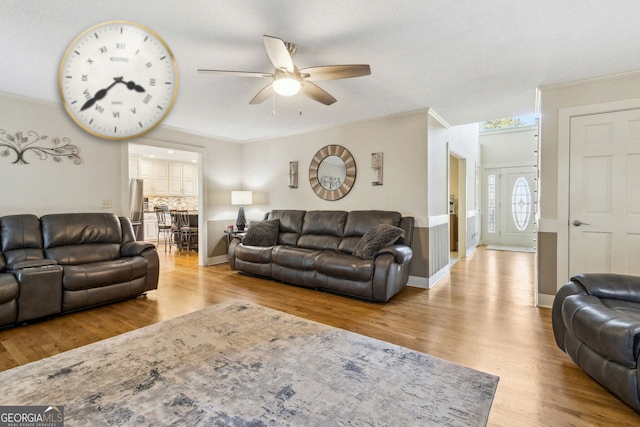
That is h=3 m=38
